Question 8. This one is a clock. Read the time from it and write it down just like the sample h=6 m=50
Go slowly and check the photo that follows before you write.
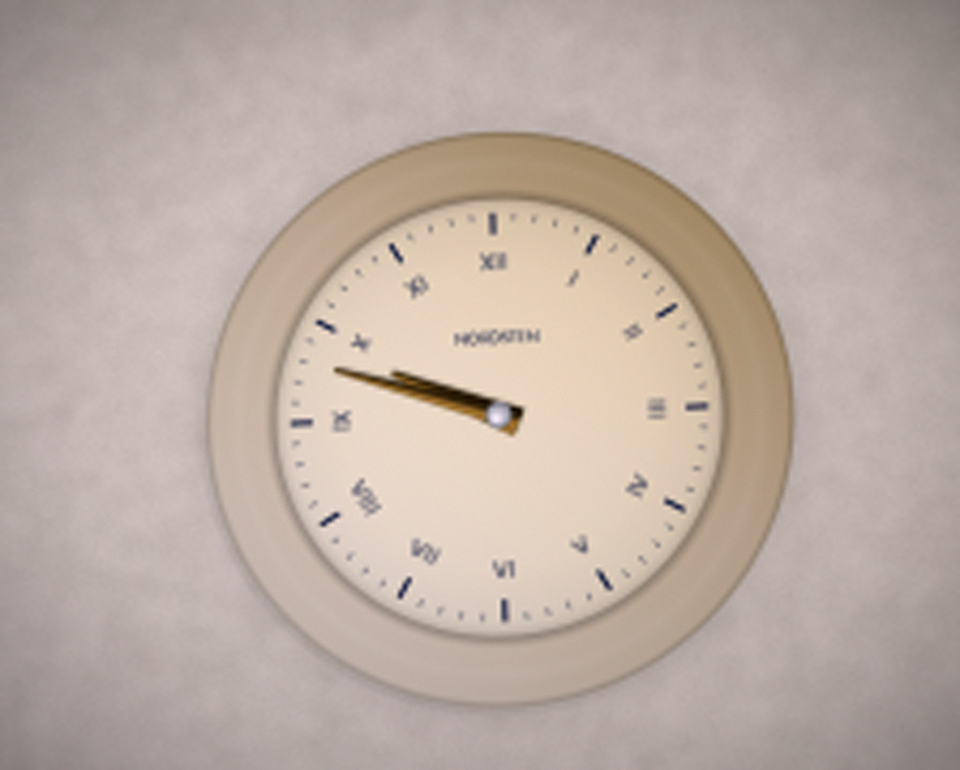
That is h=9 m=48
